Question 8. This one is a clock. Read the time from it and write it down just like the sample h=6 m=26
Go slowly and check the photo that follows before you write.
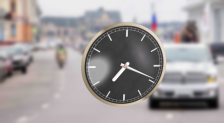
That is h=7 m=19
